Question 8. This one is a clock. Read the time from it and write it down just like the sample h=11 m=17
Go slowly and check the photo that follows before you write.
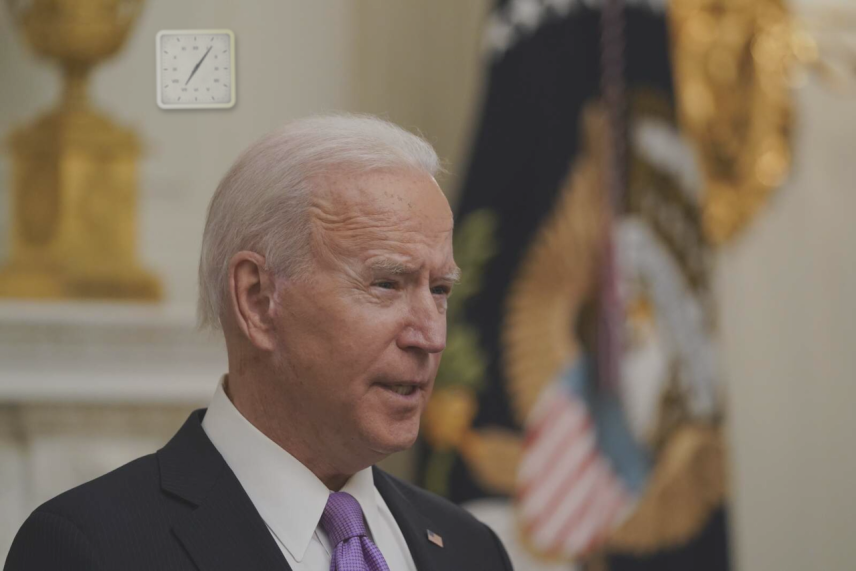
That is h=7 m=6
